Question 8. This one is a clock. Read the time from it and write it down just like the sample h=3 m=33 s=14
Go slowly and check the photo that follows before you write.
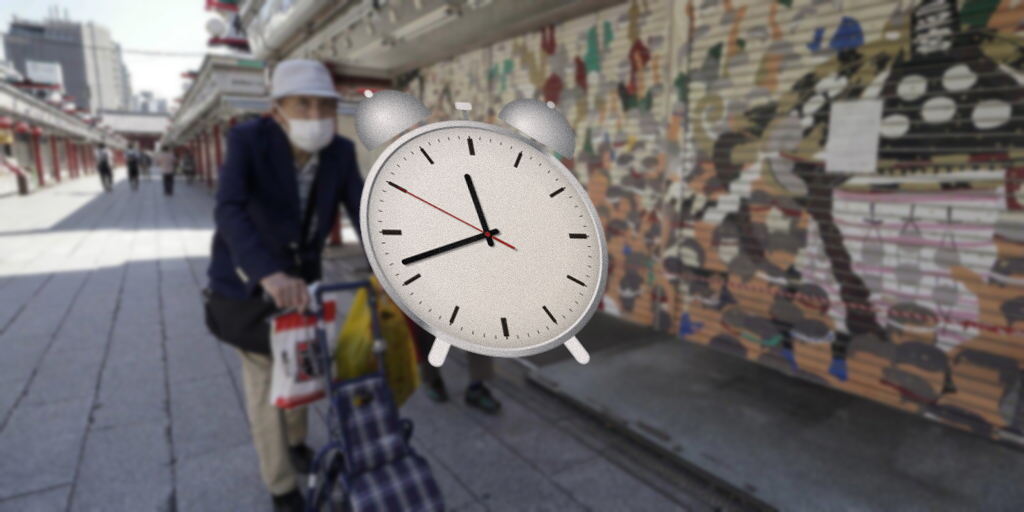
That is h=11 m=41 s=50
